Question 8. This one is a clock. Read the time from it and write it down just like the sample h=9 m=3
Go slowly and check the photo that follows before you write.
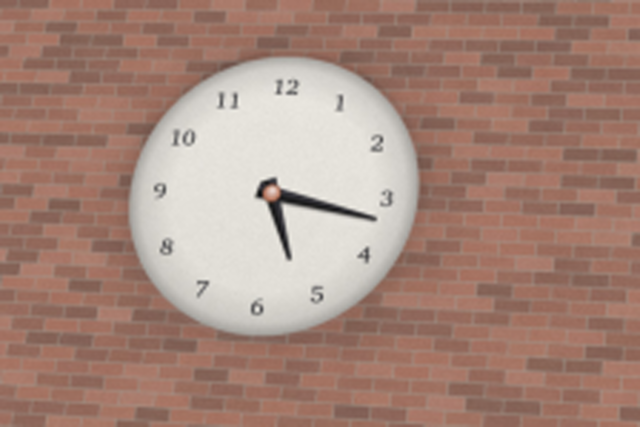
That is h=5 m=17
